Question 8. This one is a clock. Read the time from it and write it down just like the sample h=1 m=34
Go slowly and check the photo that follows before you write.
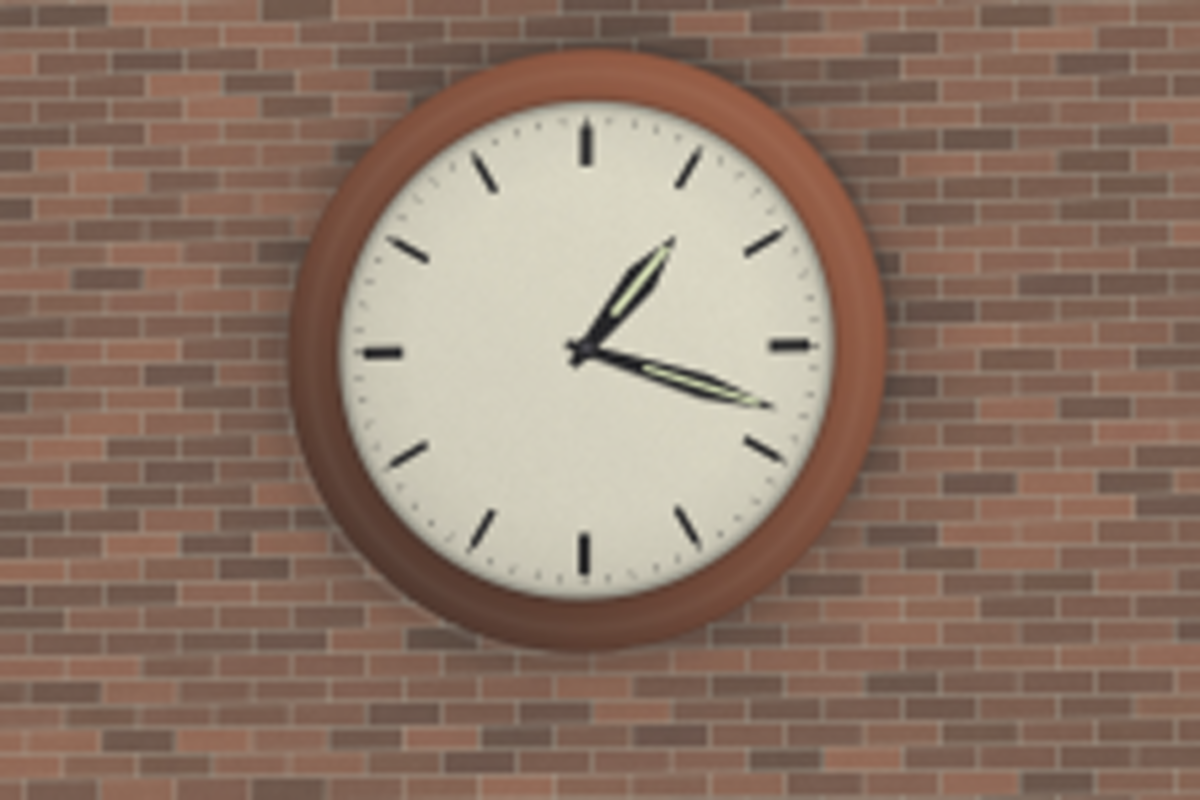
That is h=1 m=18
